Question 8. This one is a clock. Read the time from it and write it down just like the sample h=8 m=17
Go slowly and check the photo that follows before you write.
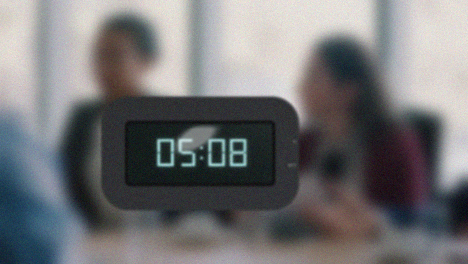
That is h=5 m=8
